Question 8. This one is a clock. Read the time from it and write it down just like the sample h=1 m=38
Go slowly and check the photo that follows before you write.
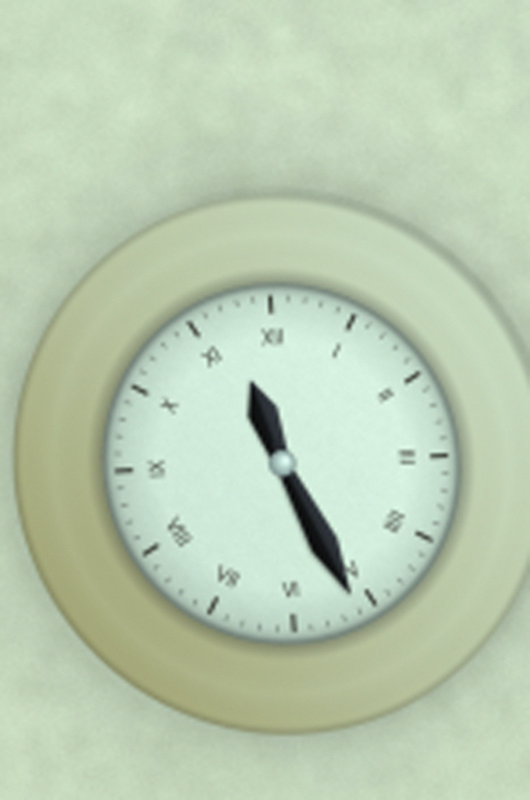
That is h=11 m=26
